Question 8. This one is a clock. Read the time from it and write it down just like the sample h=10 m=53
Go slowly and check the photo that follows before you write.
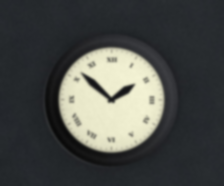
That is h=1 m=52
